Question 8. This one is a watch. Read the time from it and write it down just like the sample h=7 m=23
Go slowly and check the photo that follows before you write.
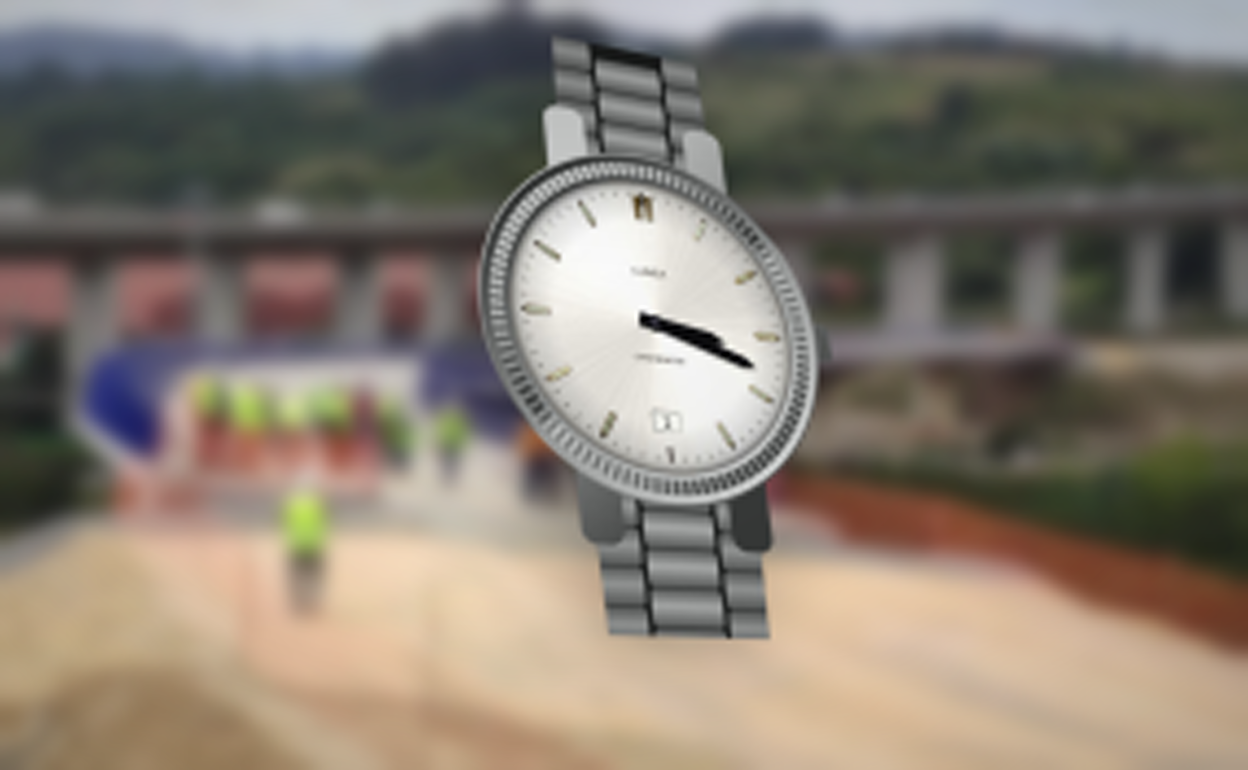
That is h=3 m=18
